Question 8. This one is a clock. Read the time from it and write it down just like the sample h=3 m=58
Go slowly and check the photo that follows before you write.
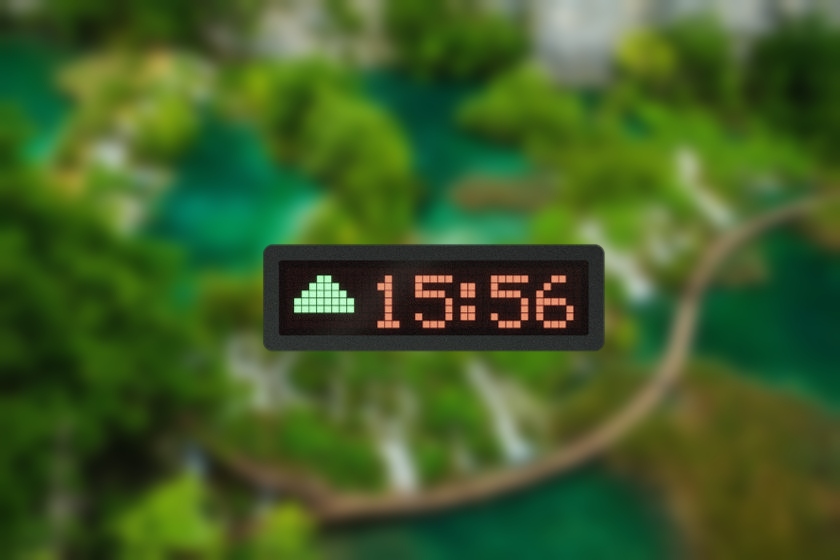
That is h=15 m=56
